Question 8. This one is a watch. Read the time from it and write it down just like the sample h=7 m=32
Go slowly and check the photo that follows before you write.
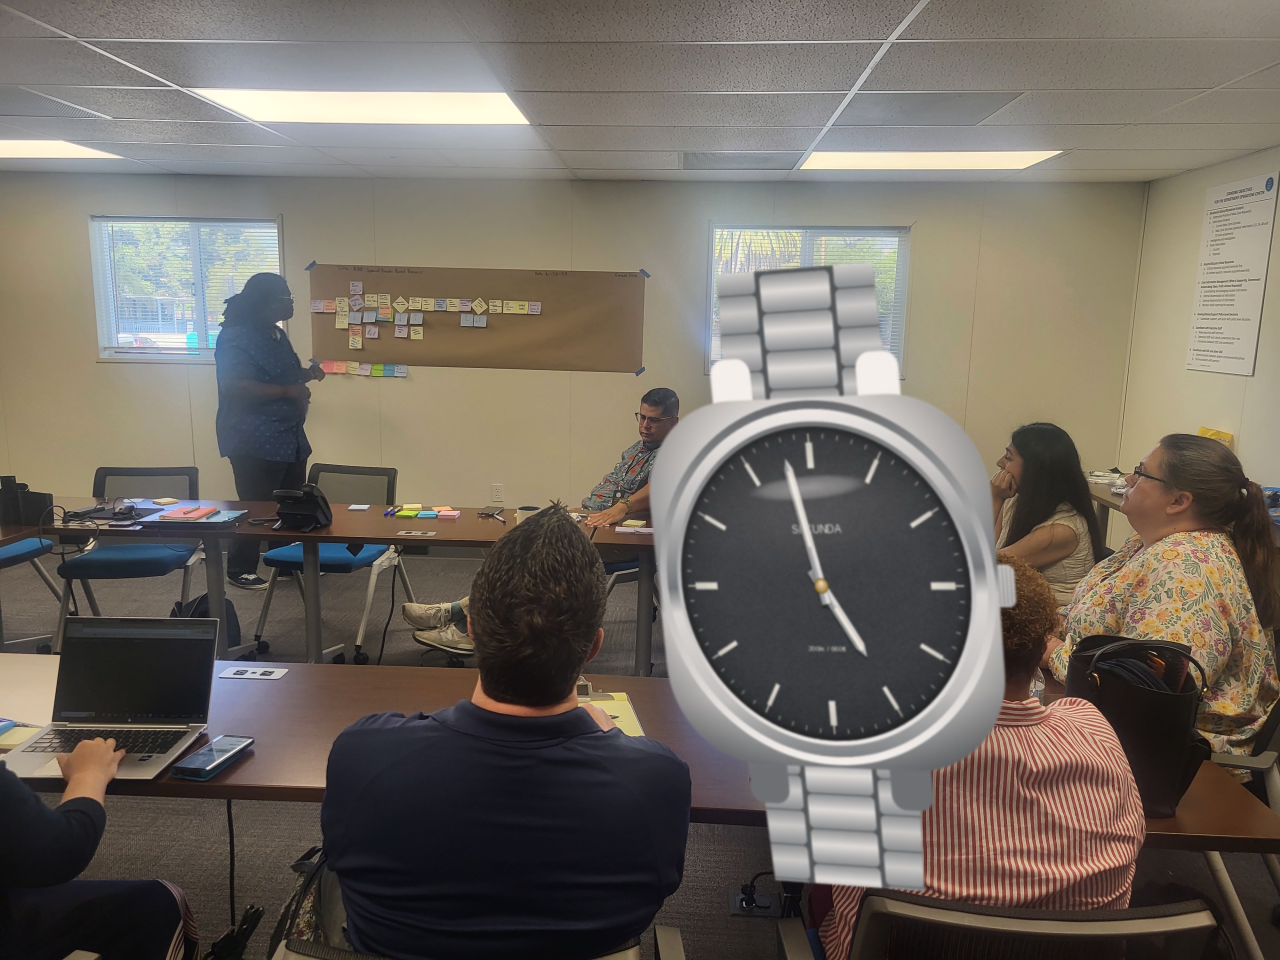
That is h=4 m=58
